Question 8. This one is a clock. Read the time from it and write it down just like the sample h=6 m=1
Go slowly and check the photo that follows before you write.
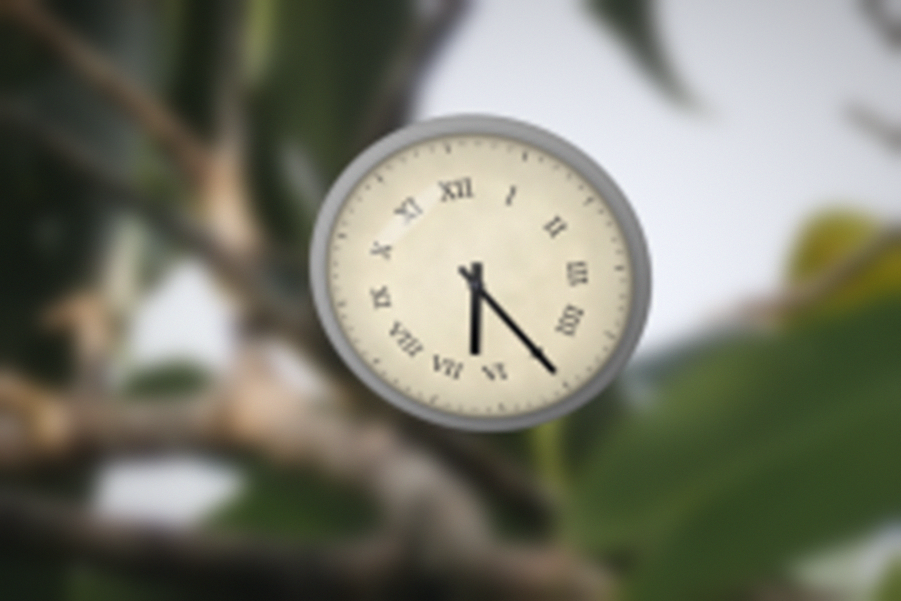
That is h=6 m=25
